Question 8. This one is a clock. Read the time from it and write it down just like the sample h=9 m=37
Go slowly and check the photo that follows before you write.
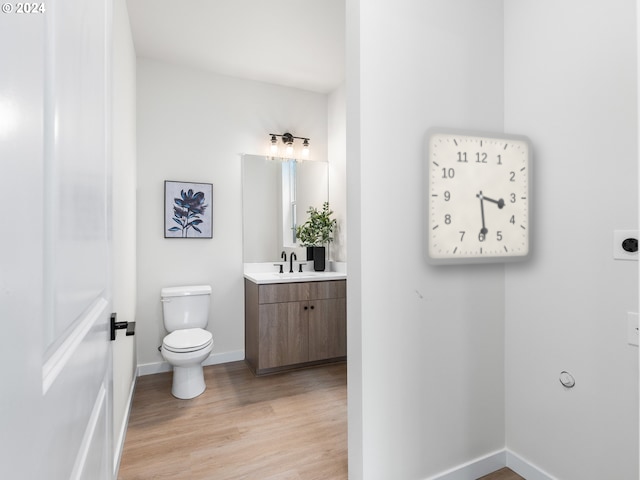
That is h=3 m=29
